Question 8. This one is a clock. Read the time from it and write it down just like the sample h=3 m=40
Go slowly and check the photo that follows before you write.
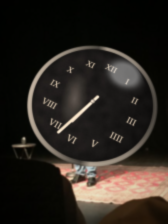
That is h=6 m=33
